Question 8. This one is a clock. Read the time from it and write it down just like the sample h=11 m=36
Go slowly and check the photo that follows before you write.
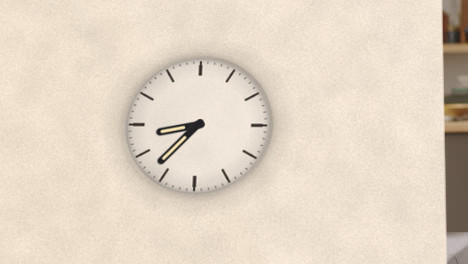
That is h=8 m=37
